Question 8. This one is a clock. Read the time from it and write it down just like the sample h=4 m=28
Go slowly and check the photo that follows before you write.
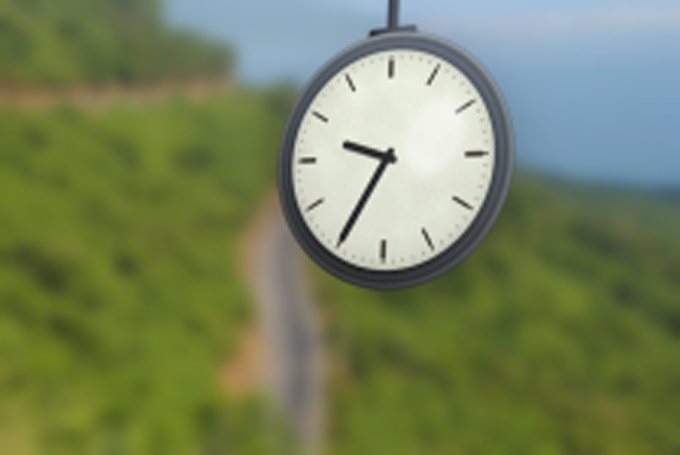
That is h=9 m=35
